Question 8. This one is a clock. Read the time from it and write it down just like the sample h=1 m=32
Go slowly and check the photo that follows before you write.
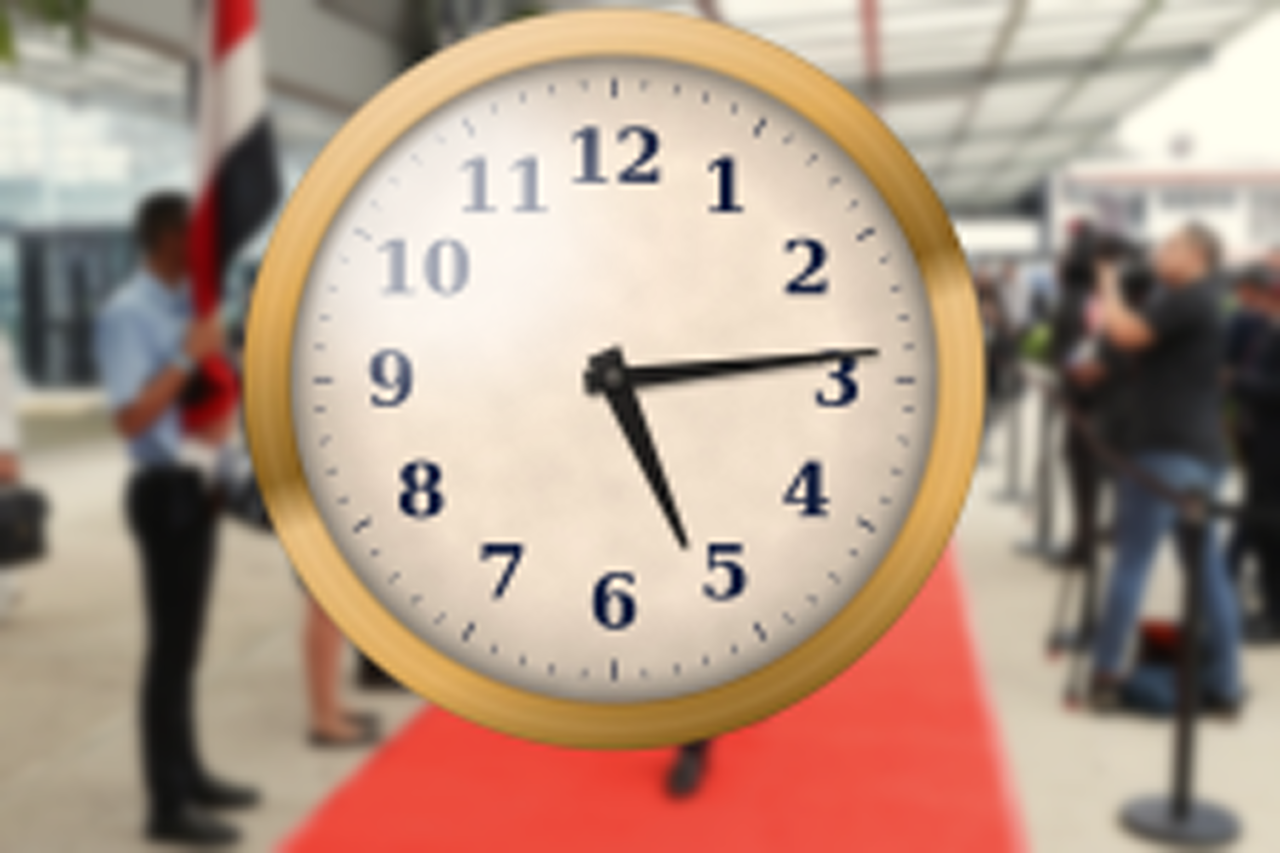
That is h=5 m=14
